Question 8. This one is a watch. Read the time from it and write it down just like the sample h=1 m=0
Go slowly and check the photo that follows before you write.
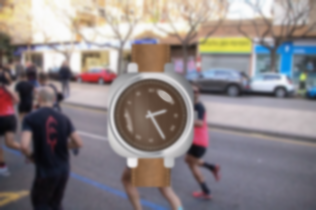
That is h=2 m=25
